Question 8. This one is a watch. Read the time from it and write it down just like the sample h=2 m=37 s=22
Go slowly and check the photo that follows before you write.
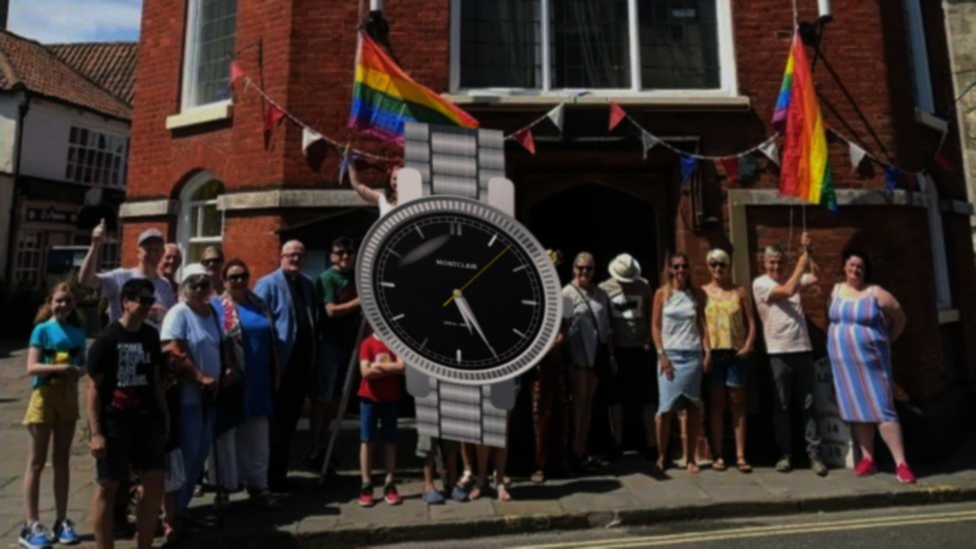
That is h=5 m=25 s=7
